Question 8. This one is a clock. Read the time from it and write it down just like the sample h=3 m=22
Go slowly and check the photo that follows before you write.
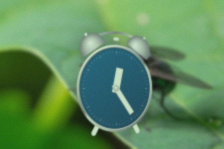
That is h=12 m=24
